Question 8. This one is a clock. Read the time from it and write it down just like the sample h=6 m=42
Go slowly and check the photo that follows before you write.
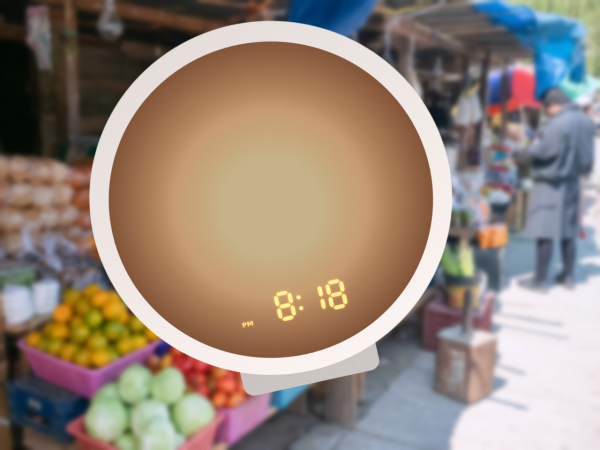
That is h=8 m=18
